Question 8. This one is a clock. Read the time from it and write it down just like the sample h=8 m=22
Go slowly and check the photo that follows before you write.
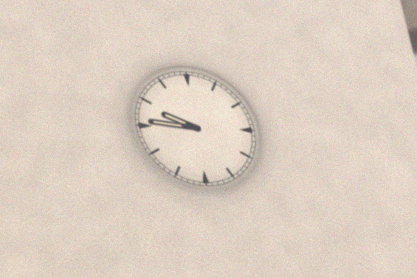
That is h=9 m=46
